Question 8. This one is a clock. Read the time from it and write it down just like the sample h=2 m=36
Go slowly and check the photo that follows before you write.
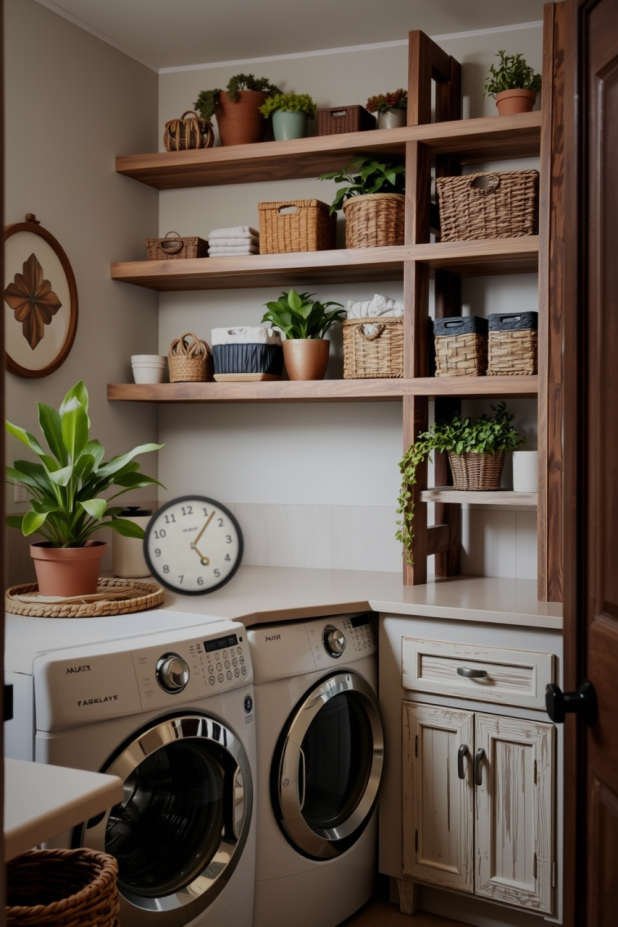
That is h=5 m=7
